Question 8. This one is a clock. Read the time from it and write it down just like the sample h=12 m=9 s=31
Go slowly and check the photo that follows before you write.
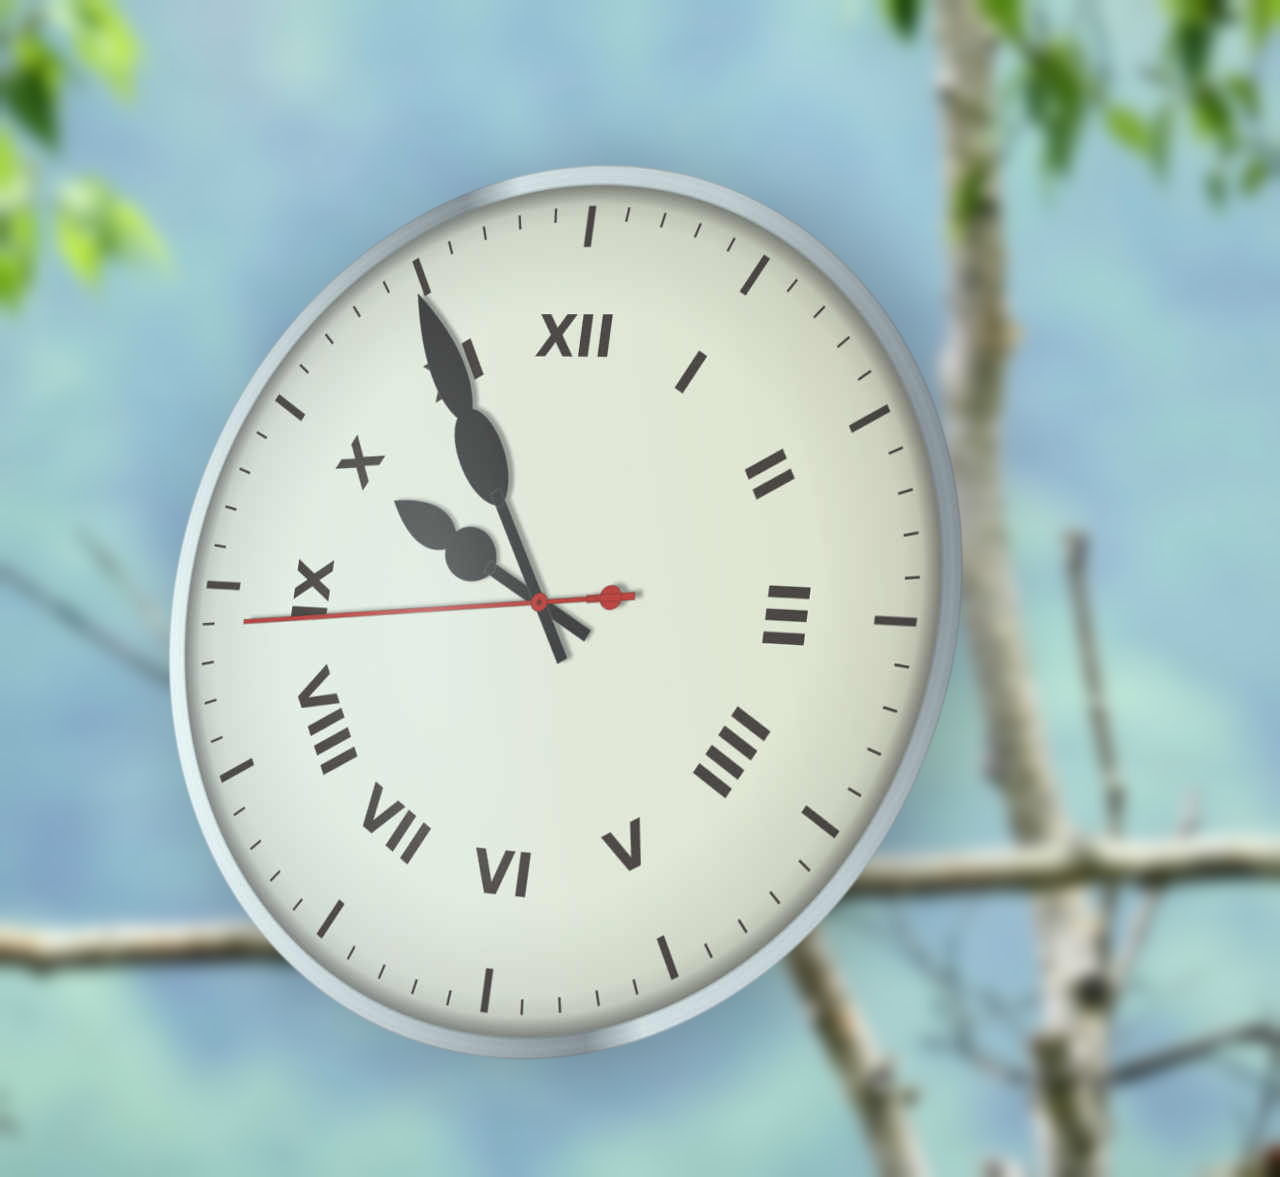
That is h=9 m=54 s=44
